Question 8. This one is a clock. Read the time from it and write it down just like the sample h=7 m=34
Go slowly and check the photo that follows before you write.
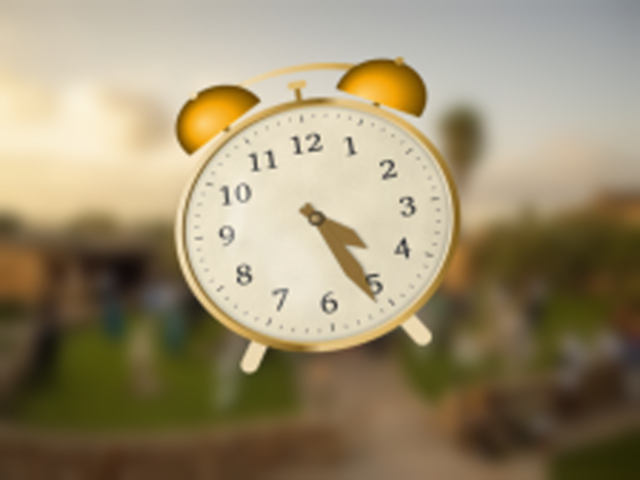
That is h=4 m=26
